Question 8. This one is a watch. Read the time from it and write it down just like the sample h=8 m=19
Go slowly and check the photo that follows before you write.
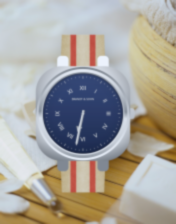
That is h=6 m=32
